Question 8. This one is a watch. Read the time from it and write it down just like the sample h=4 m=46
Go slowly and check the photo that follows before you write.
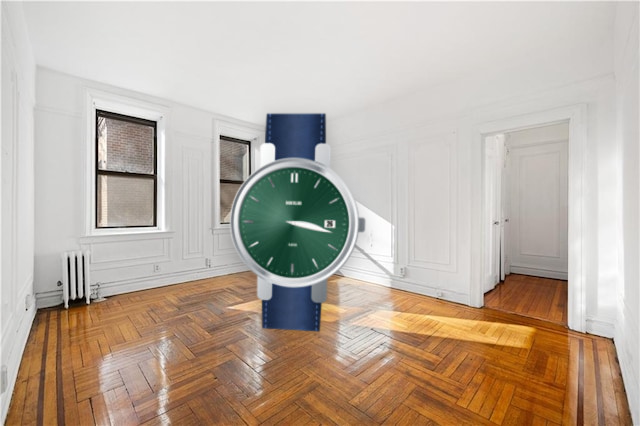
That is h=3 m=17
